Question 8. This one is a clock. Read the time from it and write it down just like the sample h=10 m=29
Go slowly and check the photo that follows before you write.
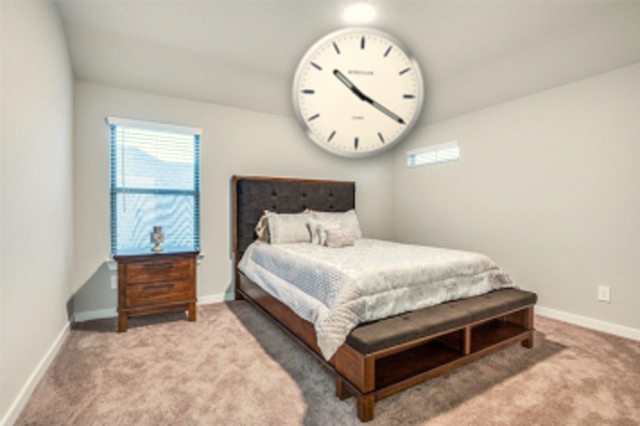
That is h=10 m=20
